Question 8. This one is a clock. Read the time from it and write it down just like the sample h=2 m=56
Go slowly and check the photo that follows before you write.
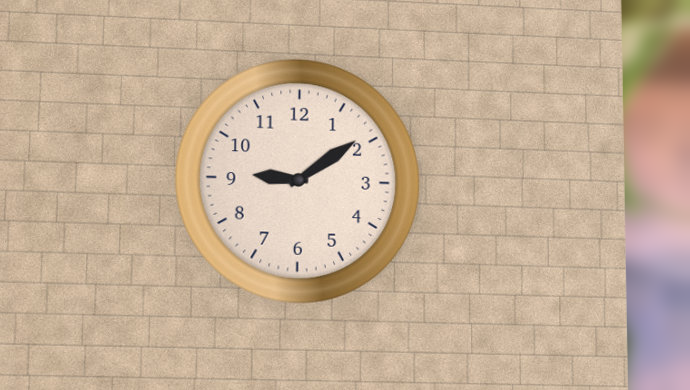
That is h=9 m=9
